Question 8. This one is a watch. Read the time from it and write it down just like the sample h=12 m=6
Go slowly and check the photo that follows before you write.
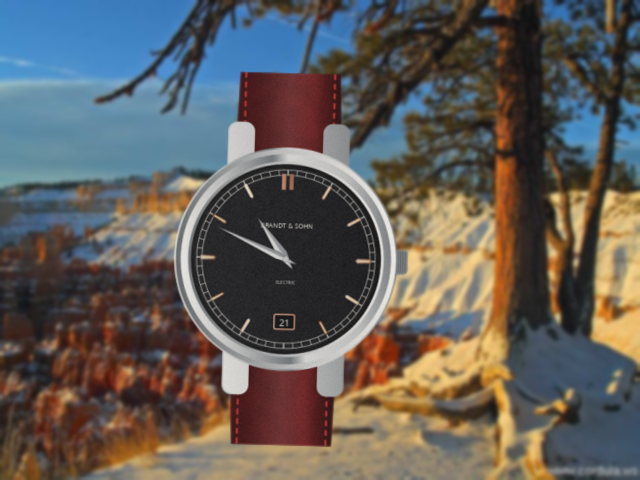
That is h=10 m=49
